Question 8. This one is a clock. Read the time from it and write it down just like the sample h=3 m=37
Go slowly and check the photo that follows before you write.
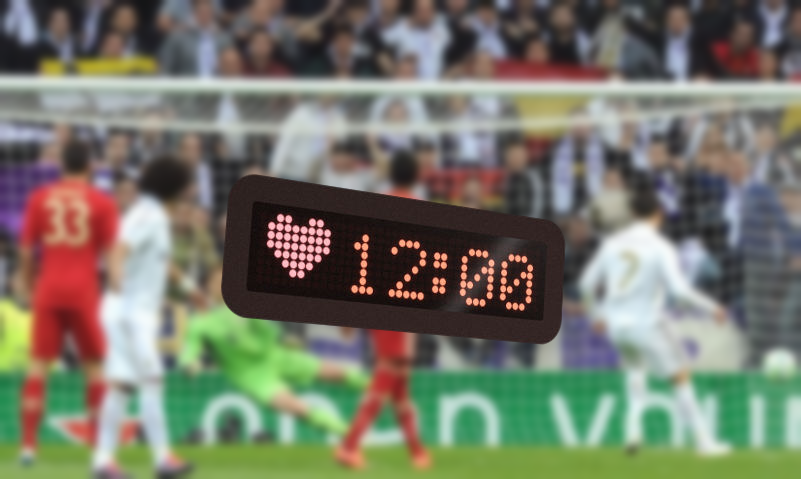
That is h=12 m=0
